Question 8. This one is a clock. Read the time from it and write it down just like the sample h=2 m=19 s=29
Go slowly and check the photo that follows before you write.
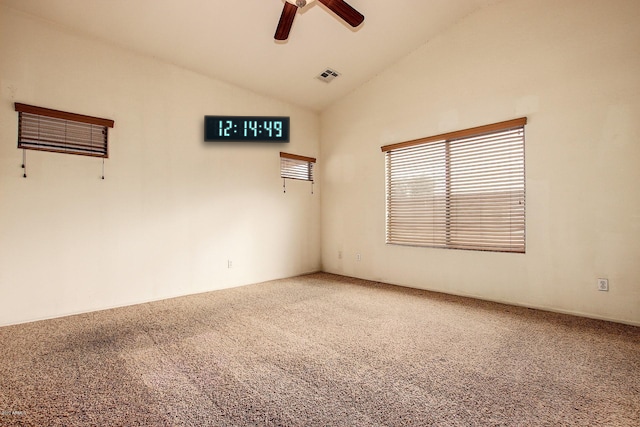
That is h=12 m=14 s=49
